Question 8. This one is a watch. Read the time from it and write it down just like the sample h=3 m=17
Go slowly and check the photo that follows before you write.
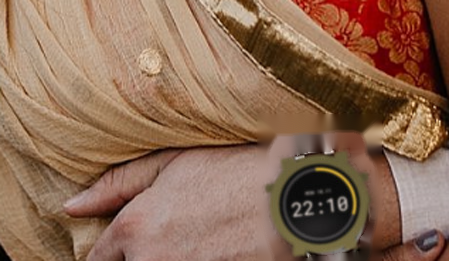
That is h=22 m=10
